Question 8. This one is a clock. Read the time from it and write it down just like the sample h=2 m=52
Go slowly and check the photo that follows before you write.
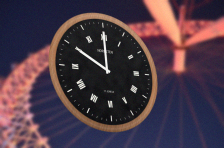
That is h=10 m=0
